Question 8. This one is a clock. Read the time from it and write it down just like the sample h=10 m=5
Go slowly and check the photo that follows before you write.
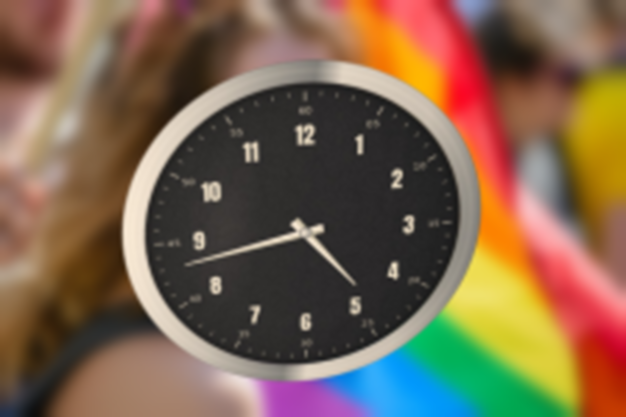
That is h=4 m=43
